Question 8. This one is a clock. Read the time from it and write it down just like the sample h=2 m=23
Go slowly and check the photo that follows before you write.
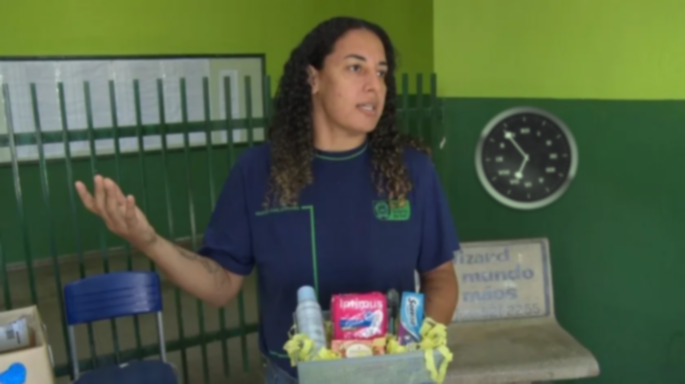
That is h=6 m=54
